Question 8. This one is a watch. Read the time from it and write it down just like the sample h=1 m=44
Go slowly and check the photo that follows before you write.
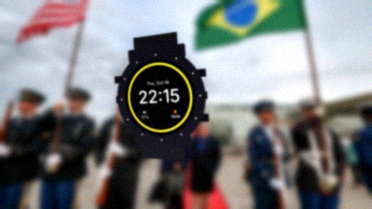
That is h=22 m=15
